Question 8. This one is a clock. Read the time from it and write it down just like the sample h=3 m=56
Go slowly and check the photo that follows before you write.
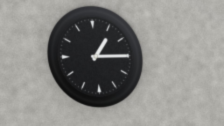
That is h=1 m=15
